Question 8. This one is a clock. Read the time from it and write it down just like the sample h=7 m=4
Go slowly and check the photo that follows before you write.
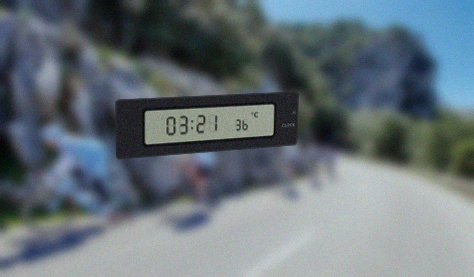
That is h=3 m=21
